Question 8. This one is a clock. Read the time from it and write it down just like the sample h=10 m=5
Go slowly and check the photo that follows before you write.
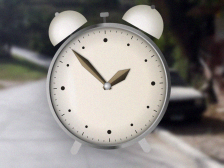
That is h=1 m=53
